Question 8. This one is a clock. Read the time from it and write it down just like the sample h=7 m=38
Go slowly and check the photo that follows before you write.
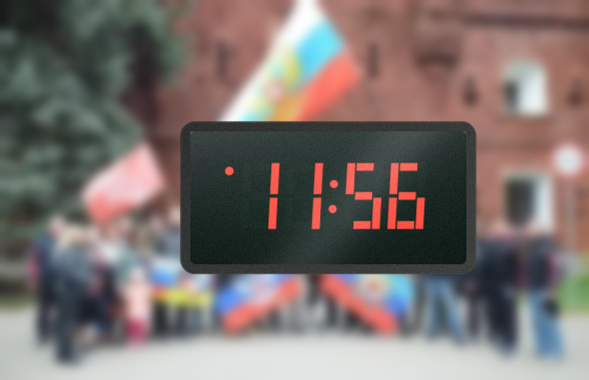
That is h=11 m=56
